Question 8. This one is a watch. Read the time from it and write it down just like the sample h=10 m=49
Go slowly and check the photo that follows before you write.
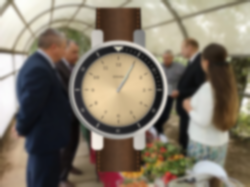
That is h=1 m=5
